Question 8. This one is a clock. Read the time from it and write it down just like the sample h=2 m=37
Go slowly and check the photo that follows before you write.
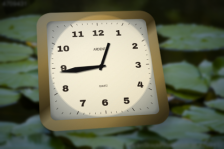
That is h=12 m=44
